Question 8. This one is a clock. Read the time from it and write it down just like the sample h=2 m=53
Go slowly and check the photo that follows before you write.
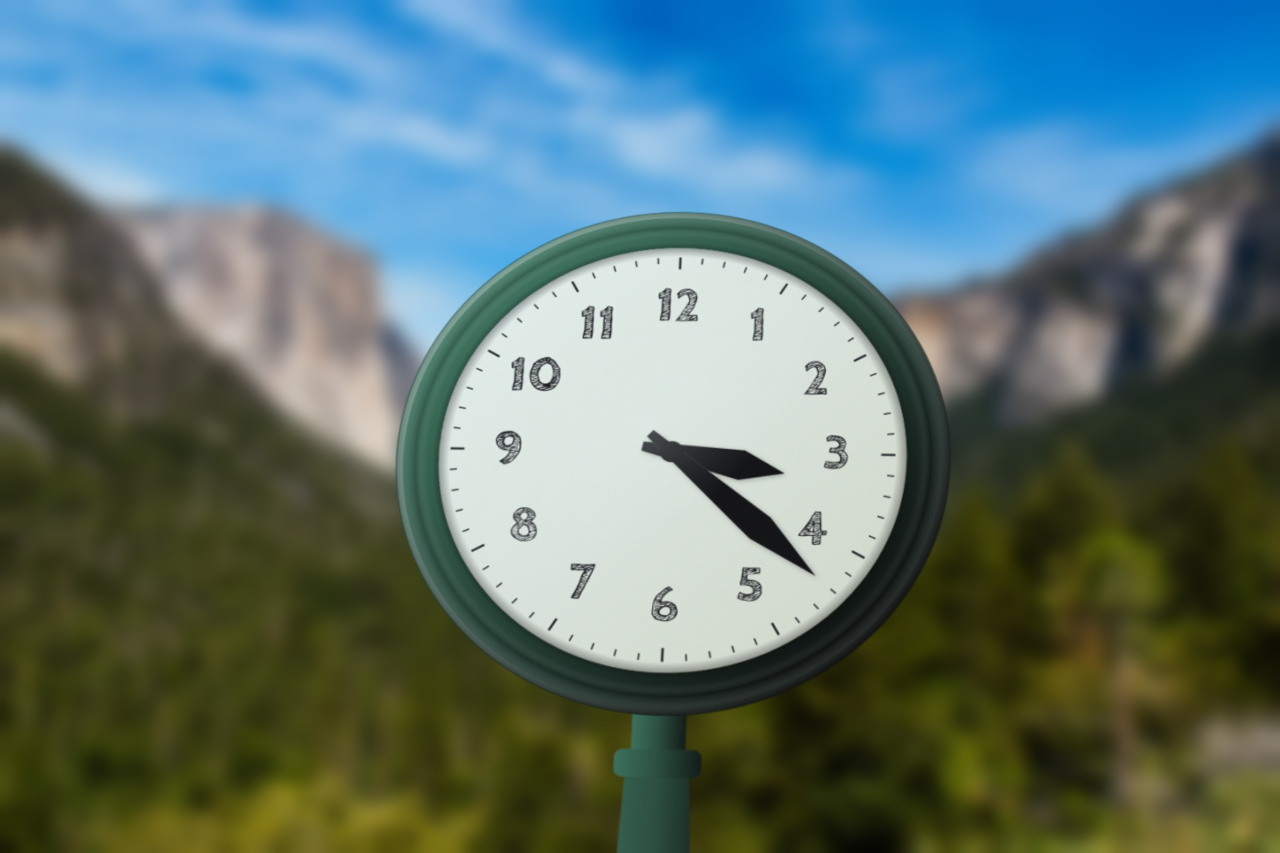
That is h=3 m=22
